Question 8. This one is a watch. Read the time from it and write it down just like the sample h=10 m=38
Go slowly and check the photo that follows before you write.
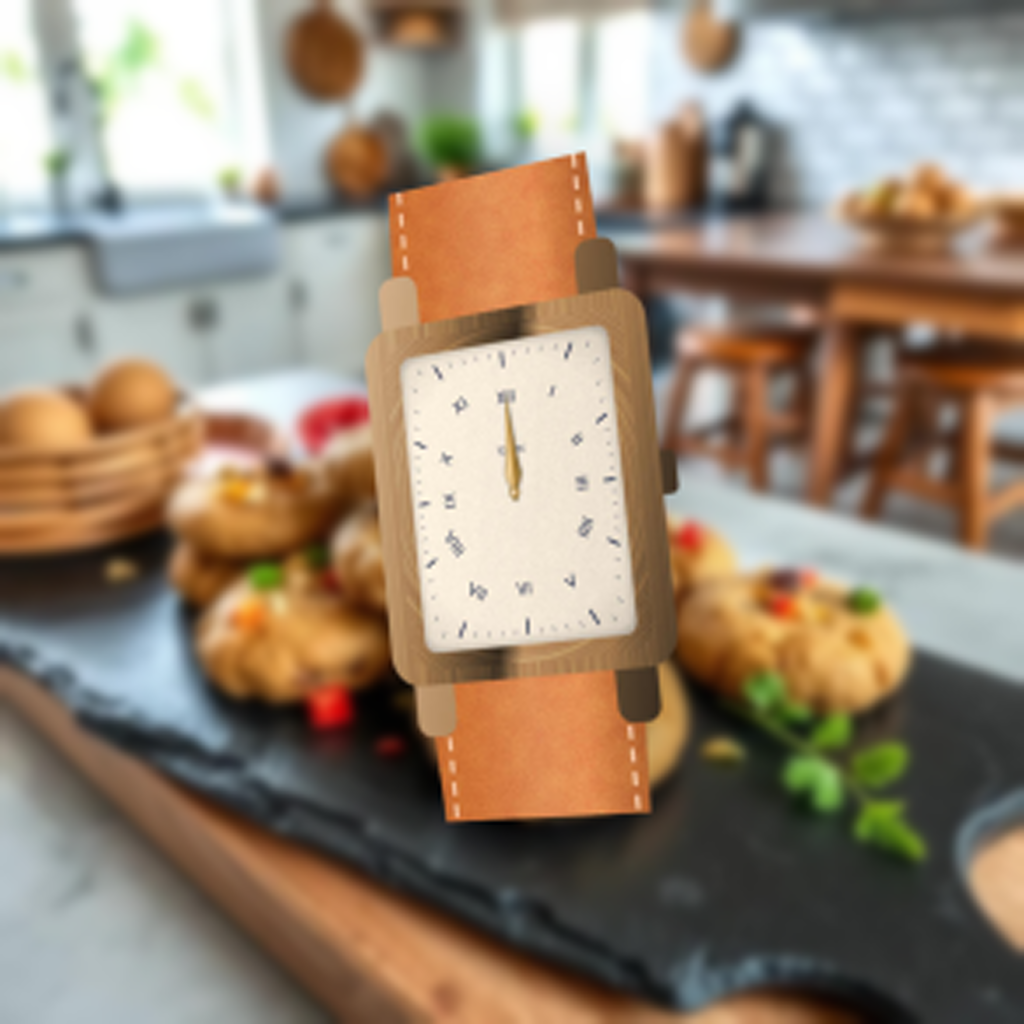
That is h=12 m=0
